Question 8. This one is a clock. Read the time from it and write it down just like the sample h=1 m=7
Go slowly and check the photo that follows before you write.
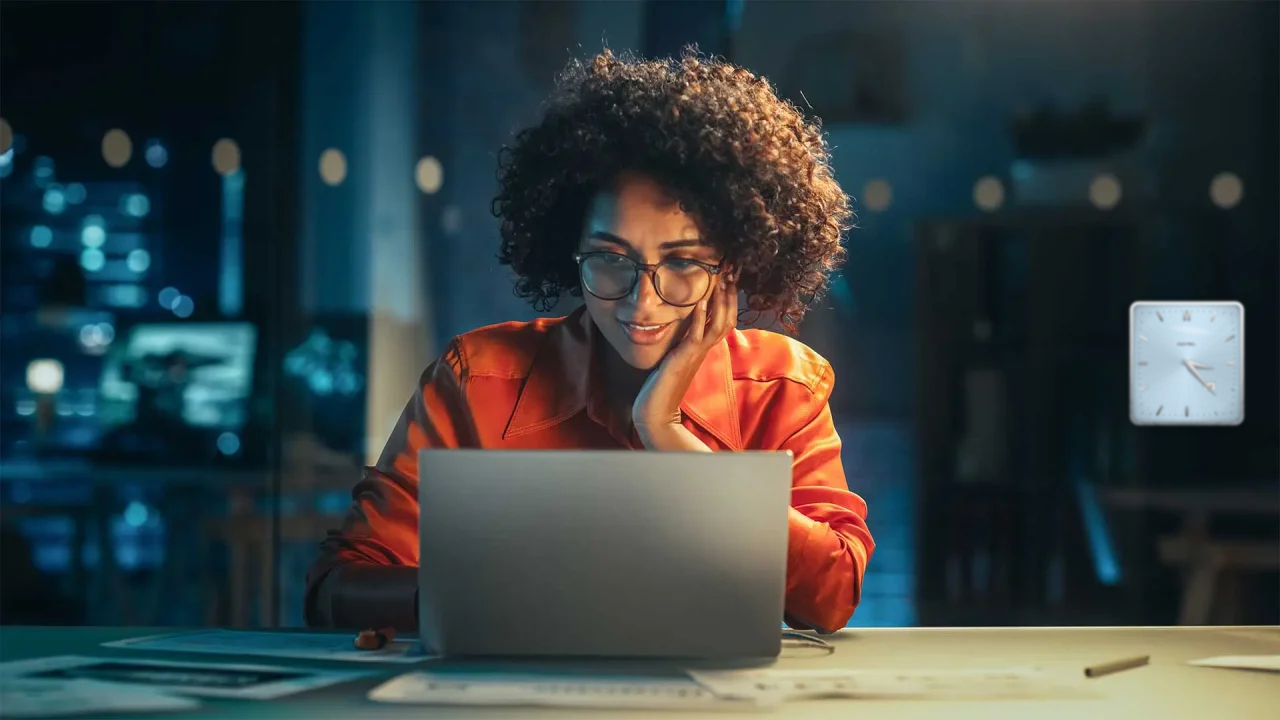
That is h=3 m=23
